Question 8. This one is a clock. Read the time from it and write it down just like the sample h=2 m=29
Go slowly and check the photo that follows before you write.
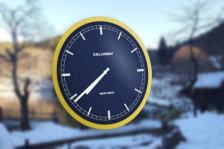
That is h=7 m=39
